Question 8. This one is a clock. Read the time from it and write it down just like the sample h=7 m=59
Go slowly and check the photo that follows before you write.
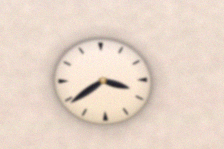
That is h=3 m=39
